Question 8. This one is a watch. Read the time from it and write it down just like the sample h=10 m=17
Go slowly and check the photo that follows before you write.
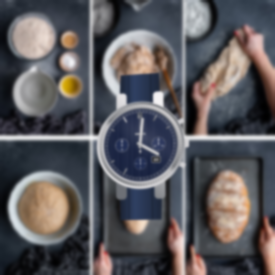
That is h=4 m=1
